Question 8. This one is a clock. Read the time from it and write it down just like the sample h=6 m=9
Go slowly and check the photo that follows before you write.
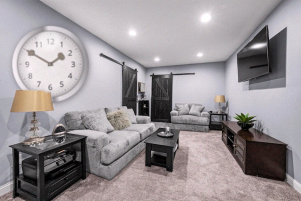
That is h=1 m=50
